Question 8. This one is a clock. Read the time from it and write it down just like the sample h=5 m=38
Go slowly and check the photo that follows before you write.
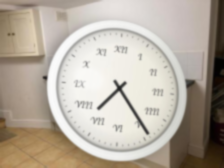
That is h=7 m=24
